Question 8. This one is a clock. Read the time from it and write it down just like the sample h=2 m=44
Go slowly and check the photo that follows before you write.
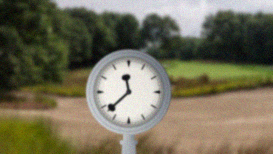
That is h=11 m=38
